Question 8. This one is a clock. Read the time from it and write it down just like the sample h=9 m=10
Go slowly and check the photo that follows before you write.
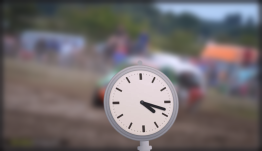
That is h=4 m=18
